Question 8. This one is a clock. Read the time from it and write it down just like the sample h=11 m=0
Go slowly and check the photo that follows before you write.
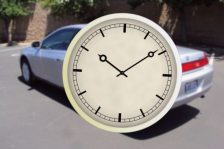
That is h=10 m=9
